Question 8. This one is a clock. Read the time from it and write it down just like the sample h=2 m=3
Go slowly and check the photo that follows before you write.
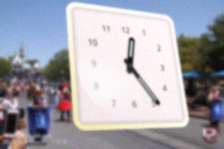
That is h=12 m=24
